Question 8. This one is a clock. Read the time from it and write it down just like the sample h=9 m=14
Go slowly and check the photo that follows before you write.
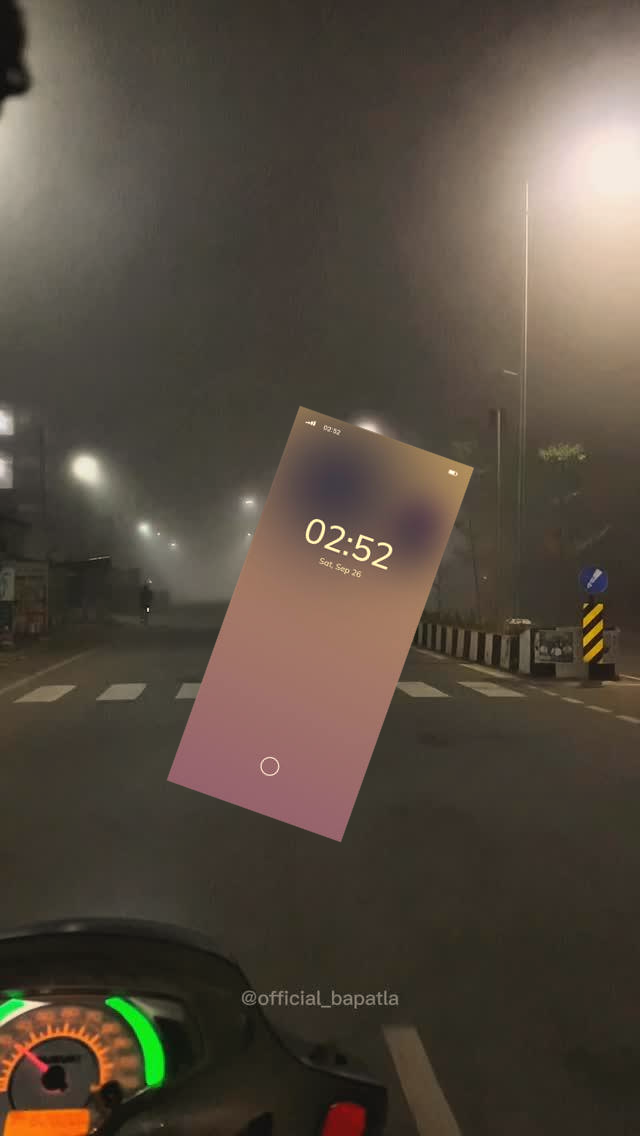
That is h=2 m=52
